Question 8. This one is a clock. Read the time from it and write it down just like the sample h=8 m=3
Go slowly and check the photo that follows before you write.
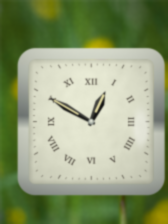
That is h=12 m=50
